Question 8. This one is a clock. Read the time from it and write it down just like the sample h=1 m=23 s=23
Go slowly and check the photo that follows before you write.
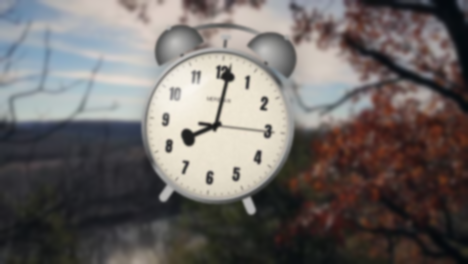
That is h=8 m=1 s=15
